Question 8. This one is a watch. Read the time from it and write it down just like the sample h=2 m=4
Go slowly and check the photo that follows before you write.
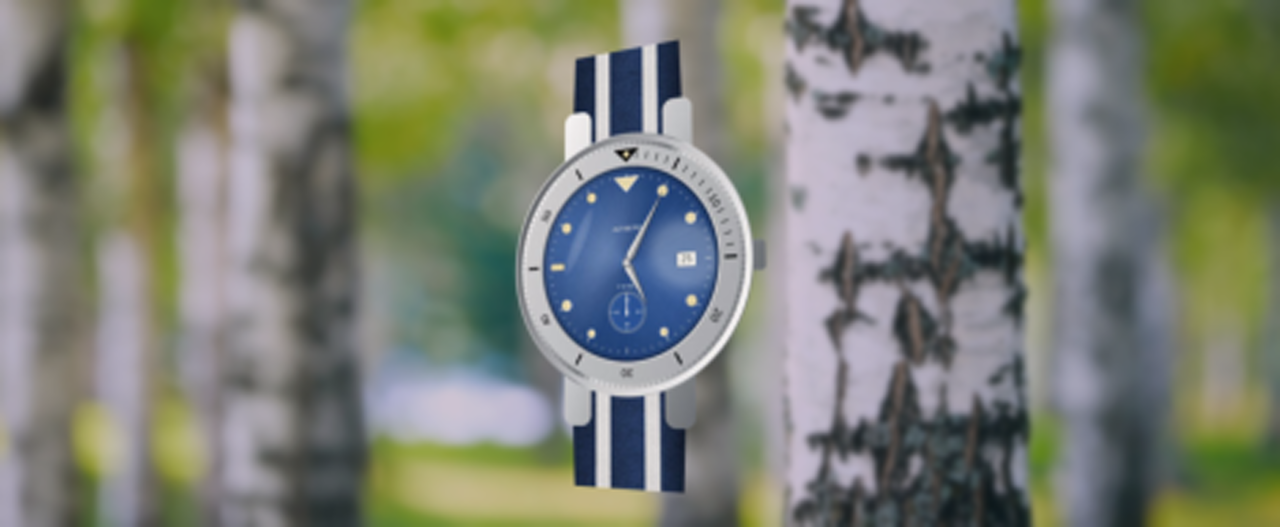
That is h=5 m=5
